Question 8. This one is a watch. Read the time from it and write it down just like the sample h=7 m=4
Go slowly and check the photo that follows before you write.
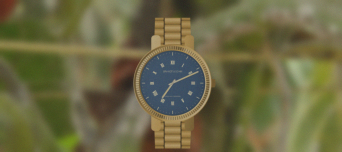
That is h=7 m=11
